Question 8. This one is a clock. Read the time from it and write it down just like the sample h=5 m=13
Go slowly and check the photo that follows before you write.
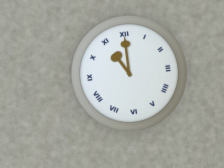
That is h=11 m=0
